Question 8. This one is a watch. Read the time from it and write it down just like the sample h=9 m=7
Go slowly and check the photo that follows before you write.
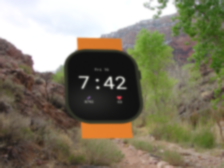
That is h=7 m=42
